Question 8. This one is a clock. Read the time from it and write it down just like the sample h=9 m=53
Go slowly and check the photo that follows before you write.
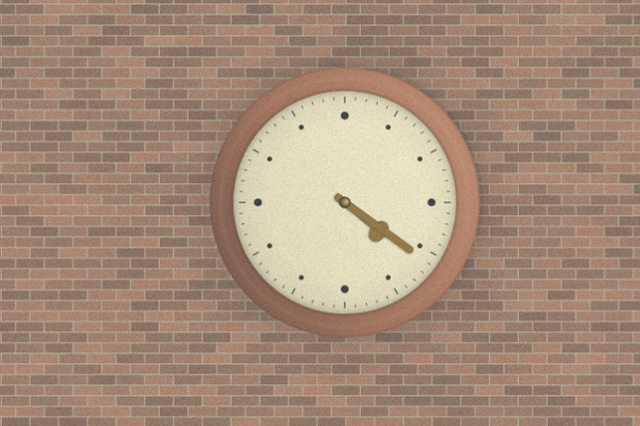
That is h=4 m=21
